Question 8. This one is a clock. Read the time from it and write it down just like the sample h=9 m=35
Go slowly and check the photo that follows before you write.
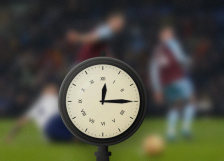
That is h=12 m=15
